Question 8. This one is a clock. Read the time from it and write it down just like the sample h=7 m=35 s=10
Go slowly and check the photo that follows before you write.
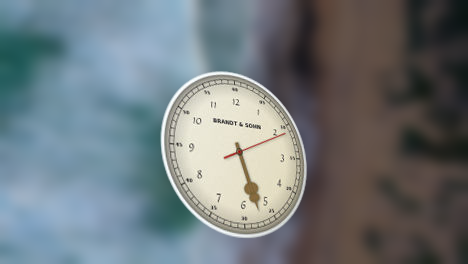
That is h=5 m=27 s=11
